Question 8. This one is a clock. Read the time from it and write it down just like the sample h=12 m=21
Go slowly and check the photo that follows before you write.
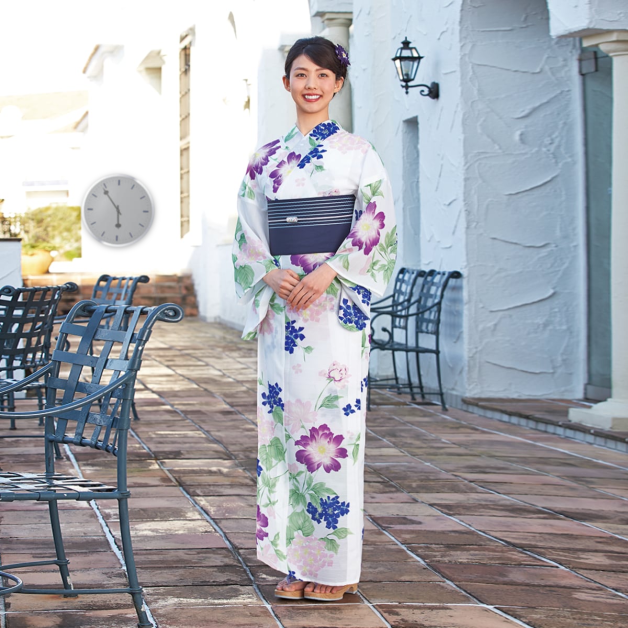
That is h=5 m=54
